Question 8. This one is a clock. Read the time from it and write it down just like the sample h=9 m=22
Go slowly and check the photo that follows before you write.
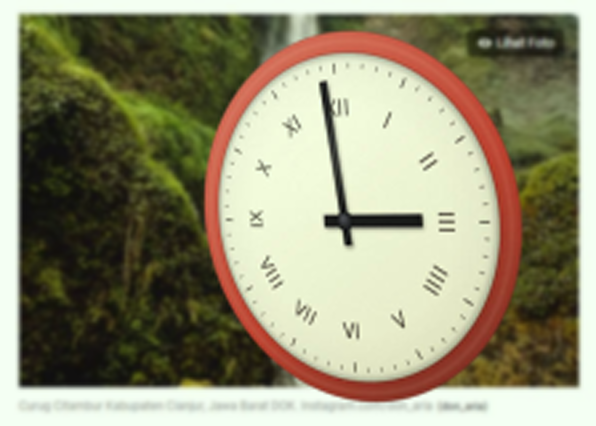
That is h=2 m=59
